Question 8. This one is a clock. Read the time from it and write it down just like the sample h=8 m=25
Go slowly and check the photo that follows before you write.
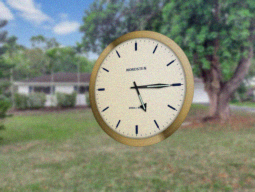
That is h=5 m=15
